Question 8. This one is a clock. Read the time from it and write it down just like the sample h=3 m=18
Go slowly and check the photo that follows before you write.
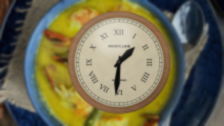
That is h=1 m=31
